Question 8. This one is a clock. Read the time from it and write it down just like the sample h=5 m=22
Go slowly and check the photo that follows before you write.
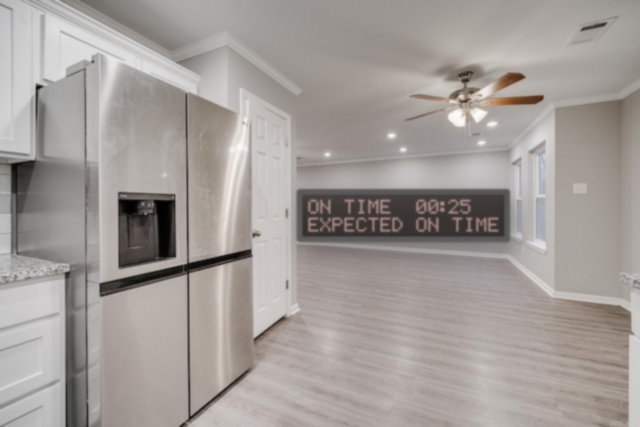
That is h=0 m=25
